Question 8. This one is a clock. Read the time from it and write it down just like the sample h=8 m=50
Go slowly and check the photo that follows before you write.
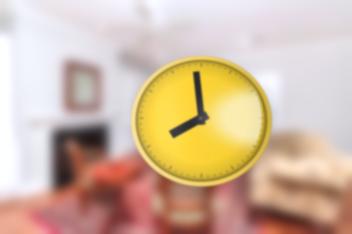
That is h=7 m=59
